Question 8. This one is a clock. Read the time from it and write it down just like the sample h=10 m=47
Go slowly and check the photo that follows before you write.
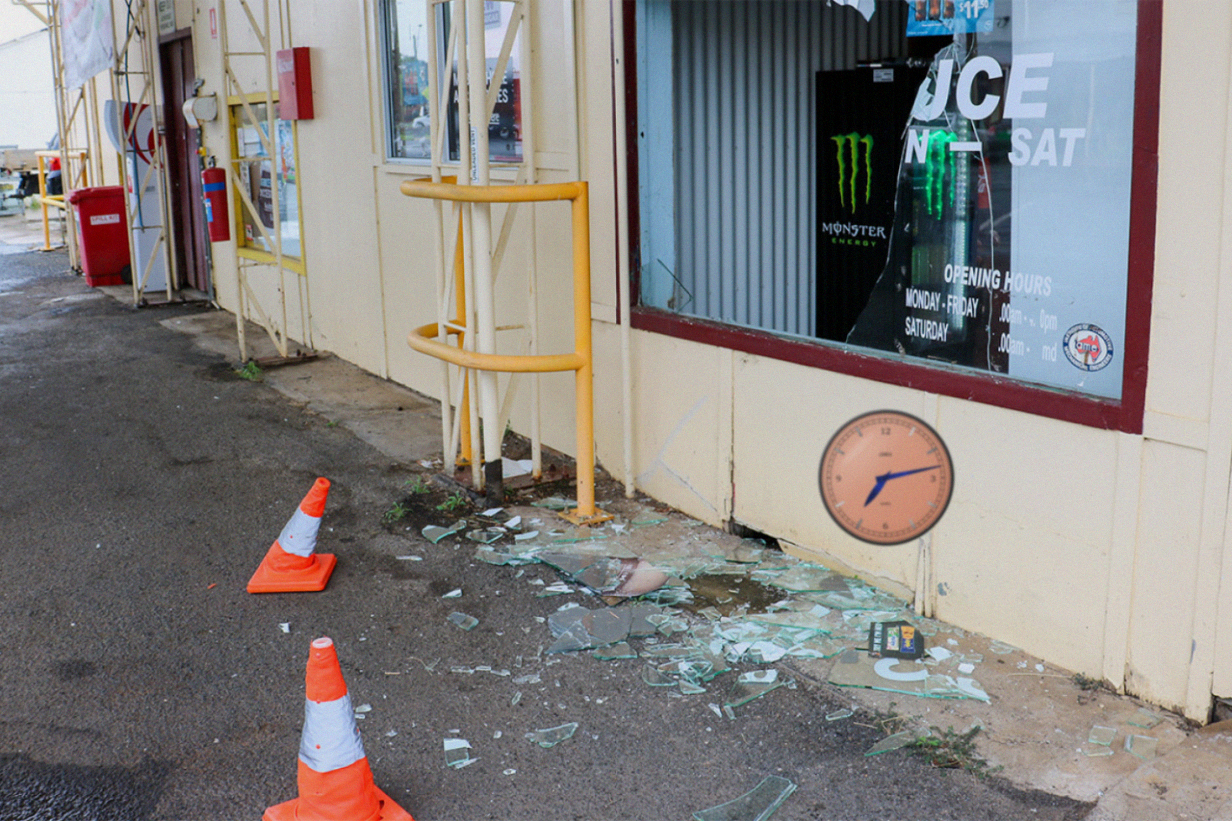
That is h=7 m=13
